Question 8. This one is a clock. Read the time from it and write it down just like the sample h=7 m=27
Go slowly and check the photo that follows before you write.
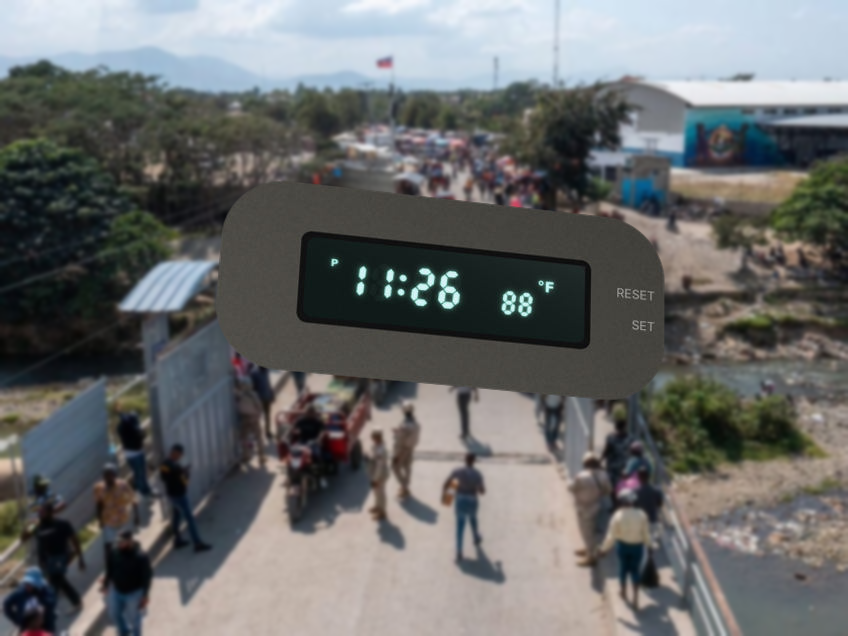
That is h=11 m=26
